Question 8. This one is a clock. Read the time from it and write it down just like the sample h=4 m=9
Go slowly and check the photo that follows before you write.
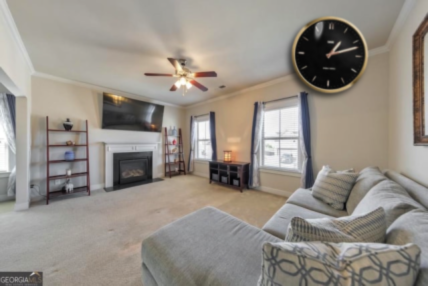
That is h=1 m=12
